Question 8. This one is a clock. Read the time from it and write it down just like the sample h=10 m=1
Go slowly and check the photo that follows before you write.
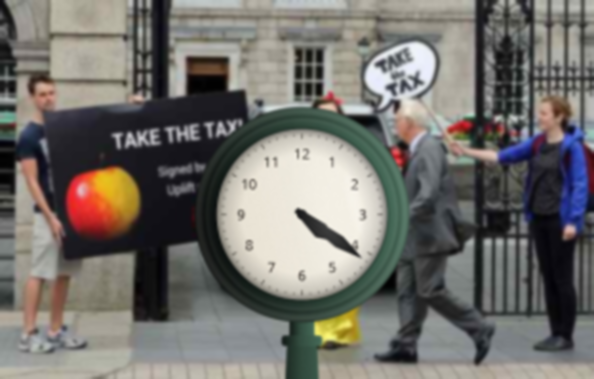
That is h=4 m=21
